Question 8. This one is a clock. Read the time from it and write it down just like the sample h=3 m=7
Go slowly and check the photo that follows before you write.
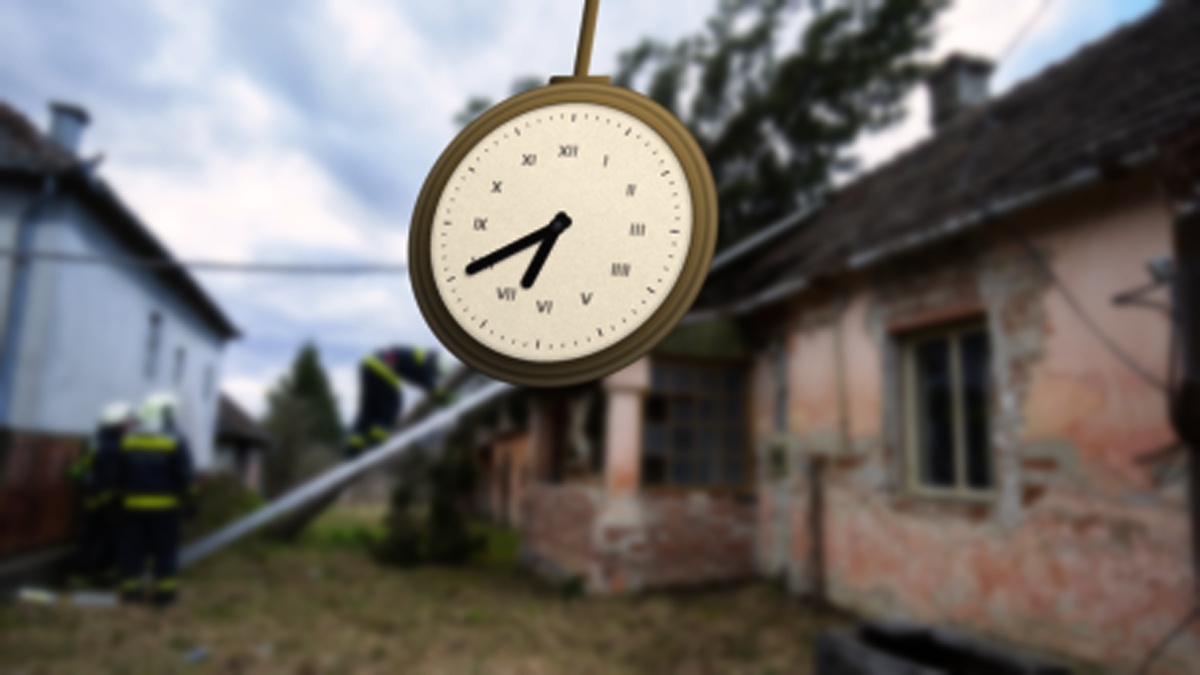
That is h=6 m=40
